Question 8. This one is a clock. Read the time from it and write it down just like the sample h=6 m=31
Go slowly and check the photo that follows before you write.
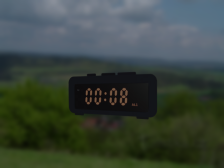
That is h=0 m=8
